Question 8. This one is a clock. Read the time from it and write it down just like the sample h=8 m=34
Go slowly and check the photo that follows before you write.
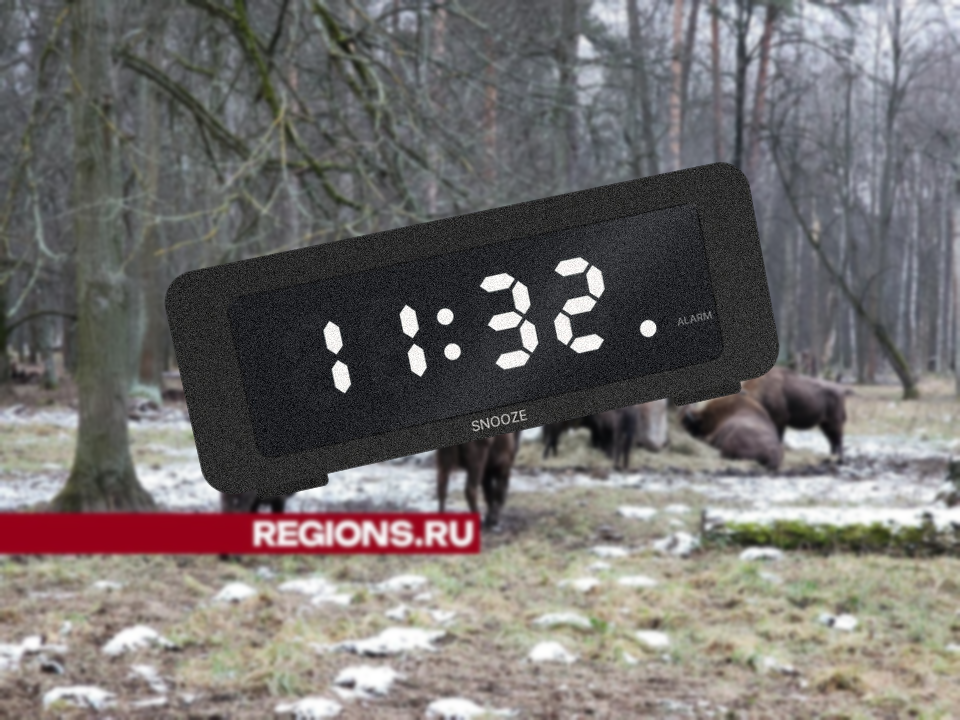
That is h=11 m=32
